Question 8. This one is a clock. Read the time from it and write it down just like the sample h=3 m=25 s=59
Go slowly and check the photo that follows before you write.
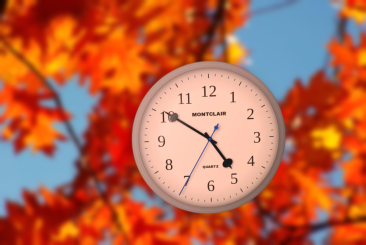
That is h=4 m=50 s=35
